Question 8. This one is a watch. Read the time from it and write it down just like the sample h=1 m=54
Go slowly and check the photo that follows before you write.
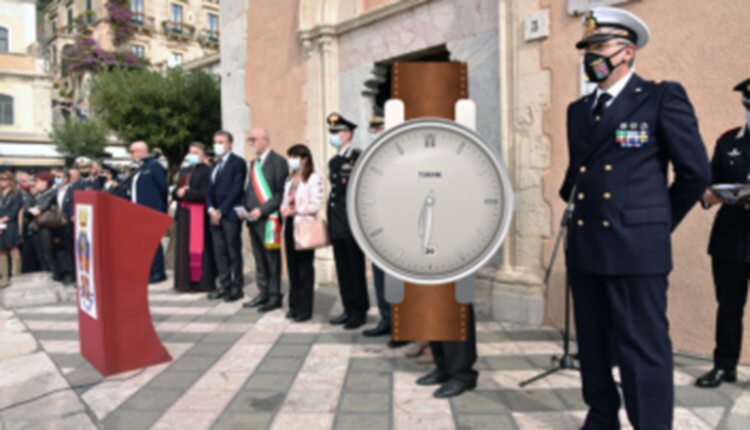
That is h=6 m=31
